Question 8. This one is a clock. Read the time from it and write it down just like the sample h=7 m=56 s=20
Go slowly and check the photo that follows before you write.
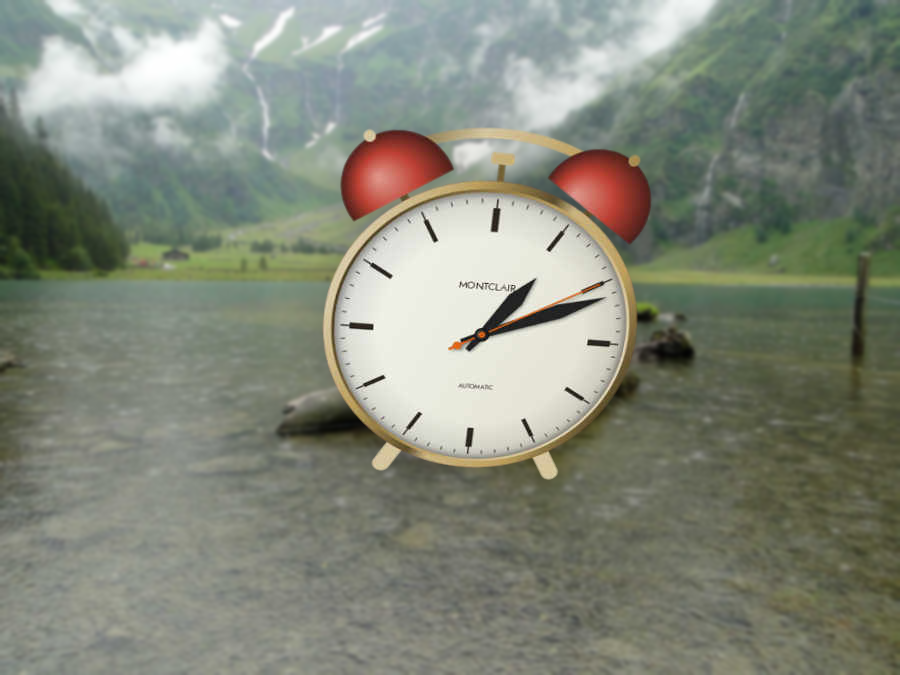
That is h=1 m=11 s=10
